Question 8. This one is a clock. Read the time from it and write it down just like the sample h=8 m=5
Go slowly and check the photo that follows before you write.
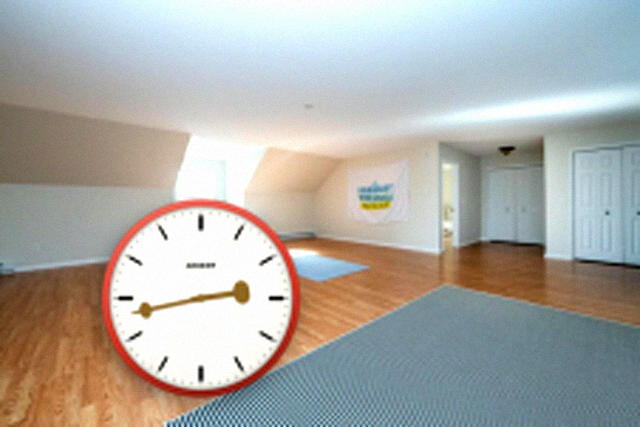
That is h=2 m=43
